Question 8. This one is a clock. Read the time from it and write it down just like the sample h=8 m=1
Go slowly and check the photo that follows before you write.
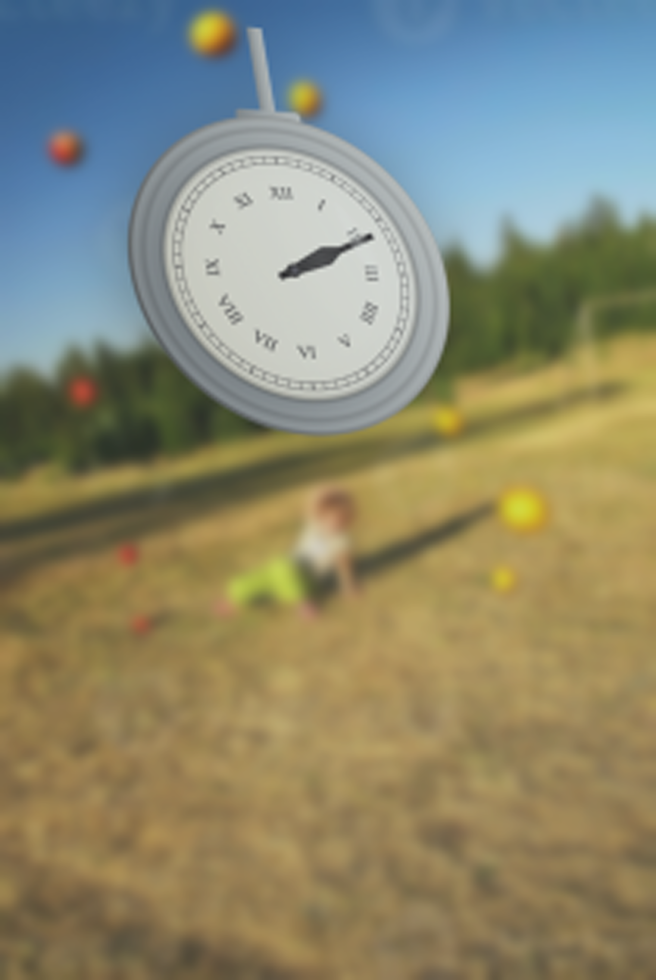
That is h=2 m=11
